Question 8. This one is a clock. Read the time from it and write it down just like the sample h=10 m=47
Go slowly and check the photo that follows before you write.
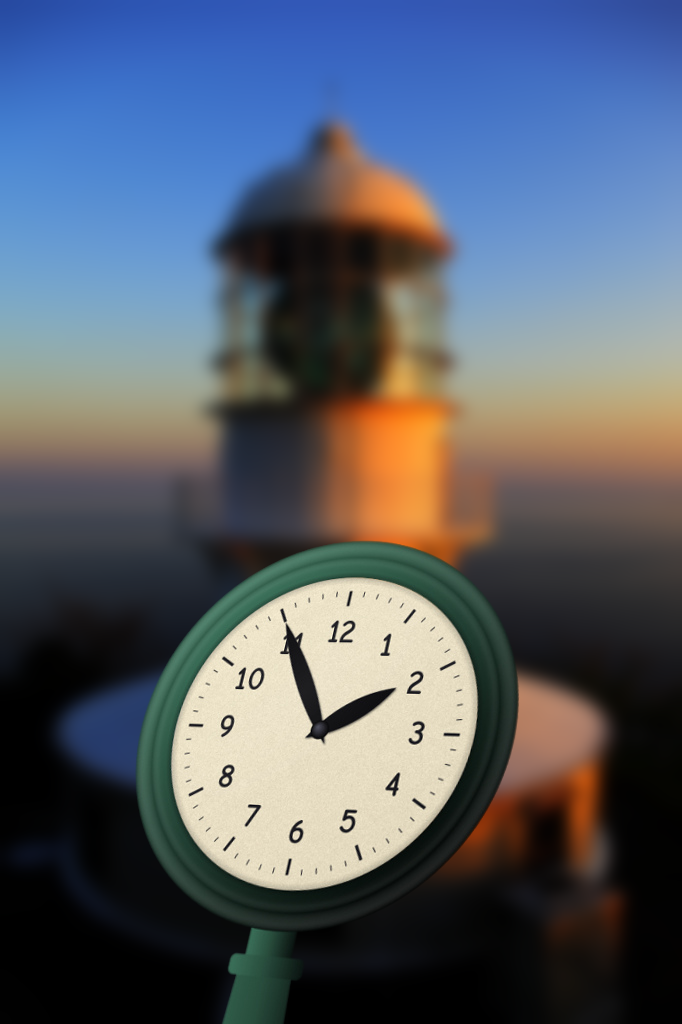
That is h=1 m=55
